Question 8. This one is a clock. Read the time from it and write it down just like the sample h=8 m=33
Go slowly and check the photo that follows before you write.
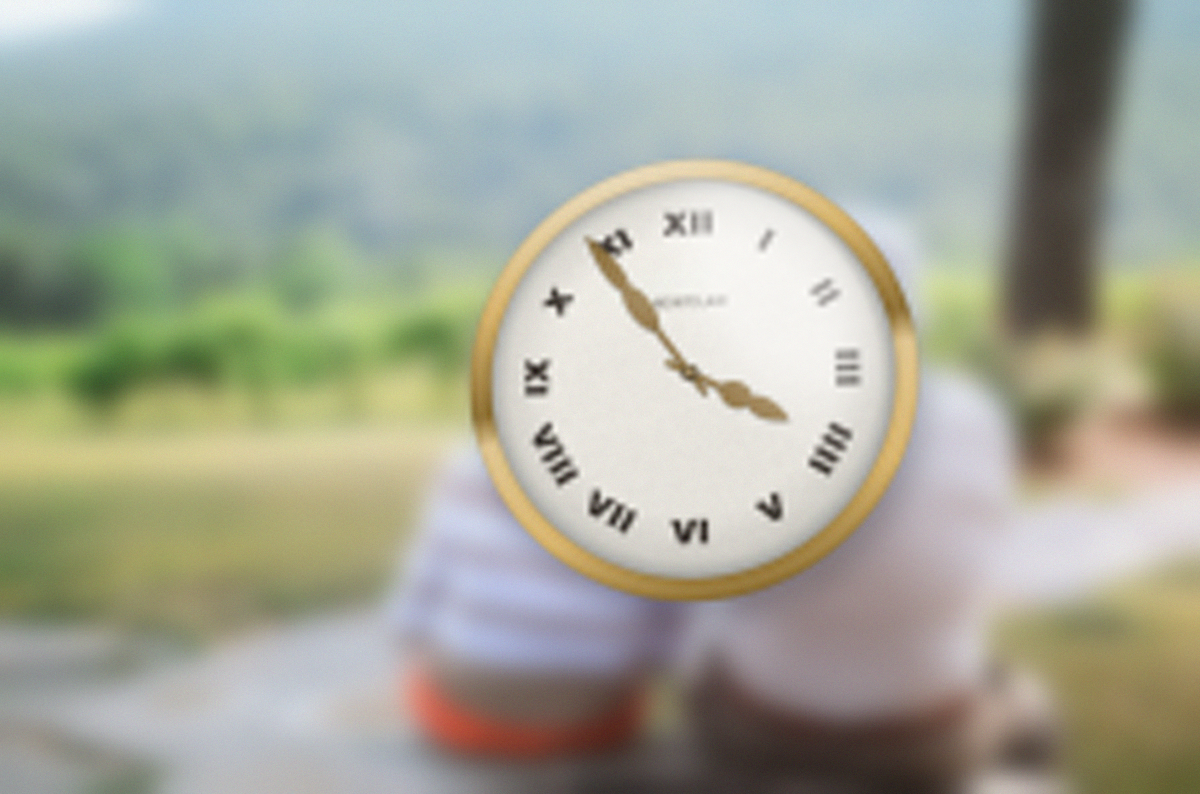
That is h=3 m=54
